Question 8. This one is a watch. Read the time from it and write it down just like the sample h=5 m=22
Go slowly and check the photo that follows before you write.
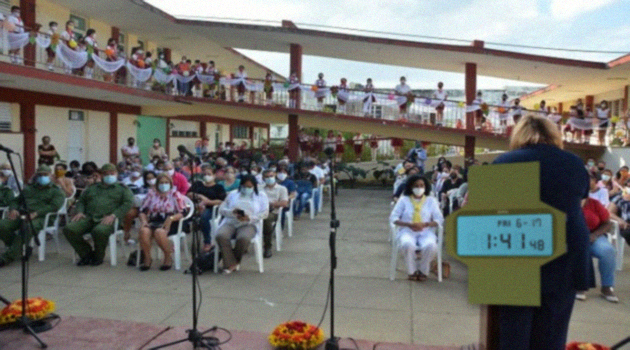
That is h=1 m=41
